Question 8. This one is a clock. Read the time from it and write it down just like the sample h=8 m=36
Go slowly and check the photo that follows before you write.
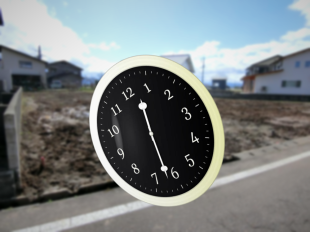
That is h=12 m=32
